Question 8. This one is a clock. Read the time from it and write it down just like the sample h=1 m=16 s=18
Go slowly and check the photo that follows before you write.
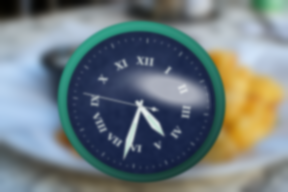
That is h=4 m=31 s=46
